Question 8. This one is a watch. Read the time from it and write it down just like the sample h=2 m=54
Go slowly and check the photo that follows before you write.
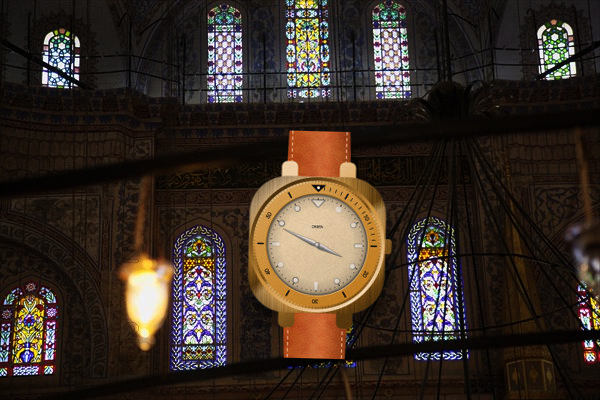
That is h=3 m=49
